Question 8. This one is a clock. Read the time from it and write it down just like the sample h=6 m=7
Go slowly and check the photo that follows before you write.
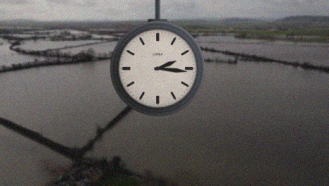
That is h=2 m=16
